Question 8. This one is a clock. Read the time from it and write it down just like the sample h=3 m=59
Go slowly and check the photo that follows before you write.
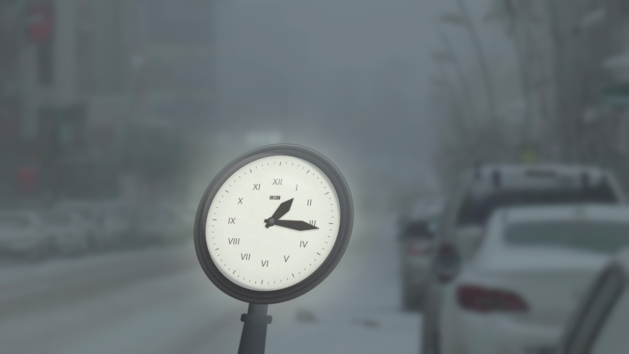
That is h=1 m=16
